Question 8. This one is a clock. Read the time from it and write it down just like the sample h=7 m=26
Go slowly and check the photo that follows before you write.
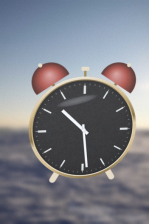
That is h=10 m=29
